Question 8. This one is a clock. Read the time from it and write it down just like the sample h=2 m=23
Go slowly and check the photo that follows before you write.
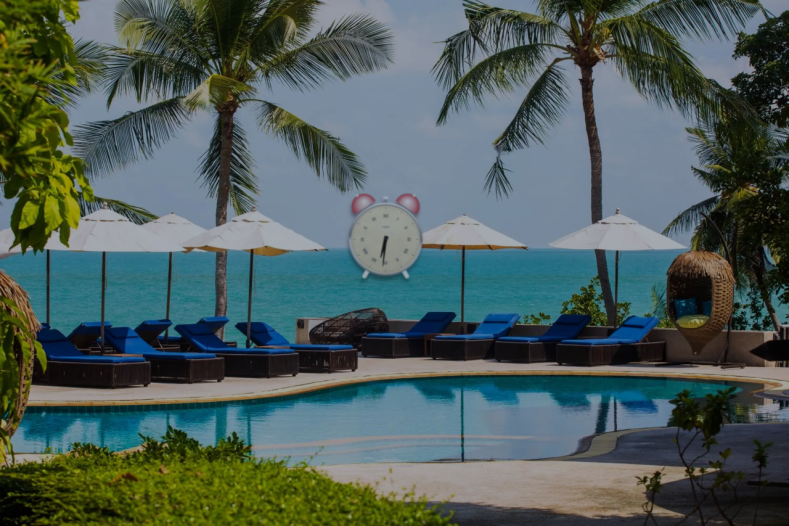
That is h=6 m=31
